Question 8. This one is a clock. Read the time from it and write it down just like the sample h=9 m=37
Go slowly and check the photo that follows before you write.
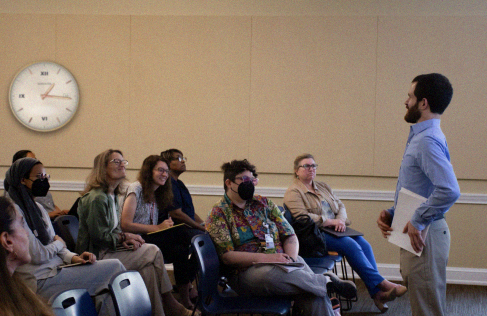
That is h=1 m=16
